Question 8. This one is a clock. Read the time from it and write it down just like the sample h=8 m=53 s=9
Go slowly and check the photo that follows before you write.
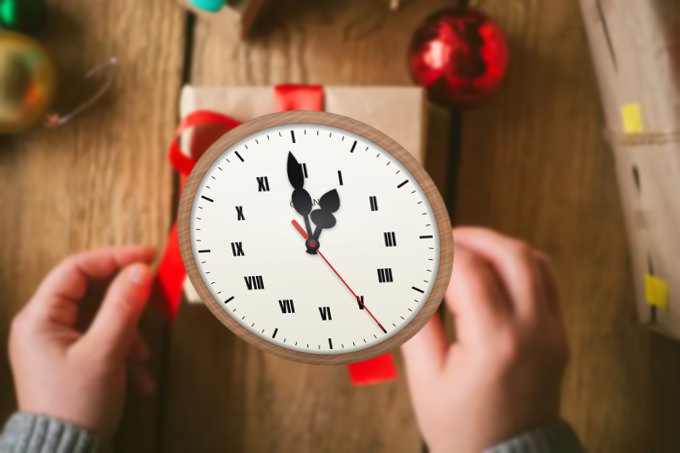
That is h=12 m=59 s=25
